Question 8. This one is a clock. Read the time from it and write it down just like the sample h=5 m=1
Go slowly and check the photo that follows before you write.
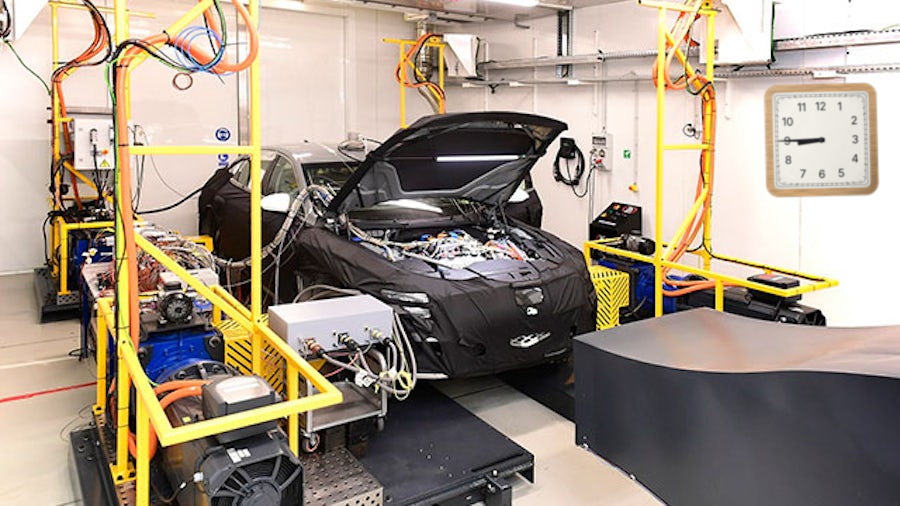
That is h=8 m=45
